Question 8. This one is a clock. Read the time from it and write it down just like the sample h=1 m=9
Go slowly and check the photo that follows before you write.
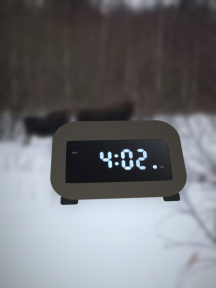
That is h=4 m=2
